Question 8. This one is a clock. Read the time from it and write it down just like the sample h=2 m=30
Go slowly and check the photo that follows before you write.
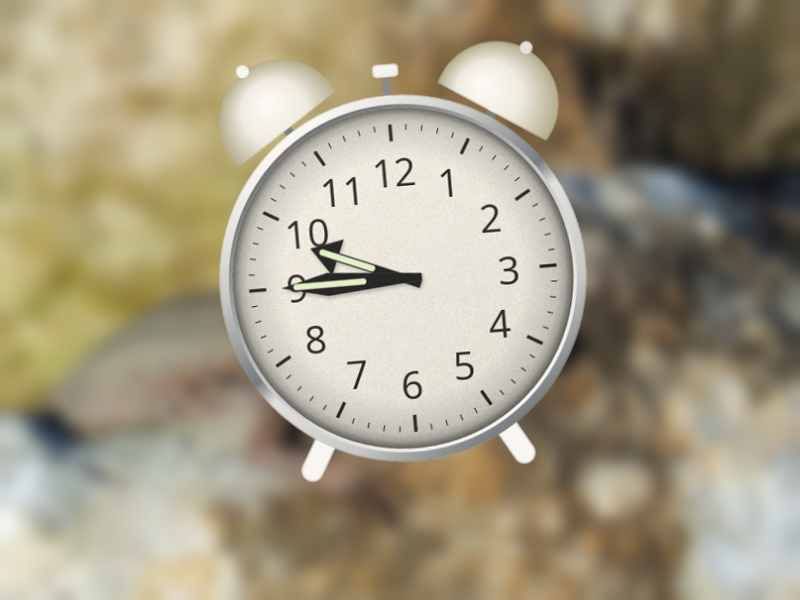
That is h=9 m=45
